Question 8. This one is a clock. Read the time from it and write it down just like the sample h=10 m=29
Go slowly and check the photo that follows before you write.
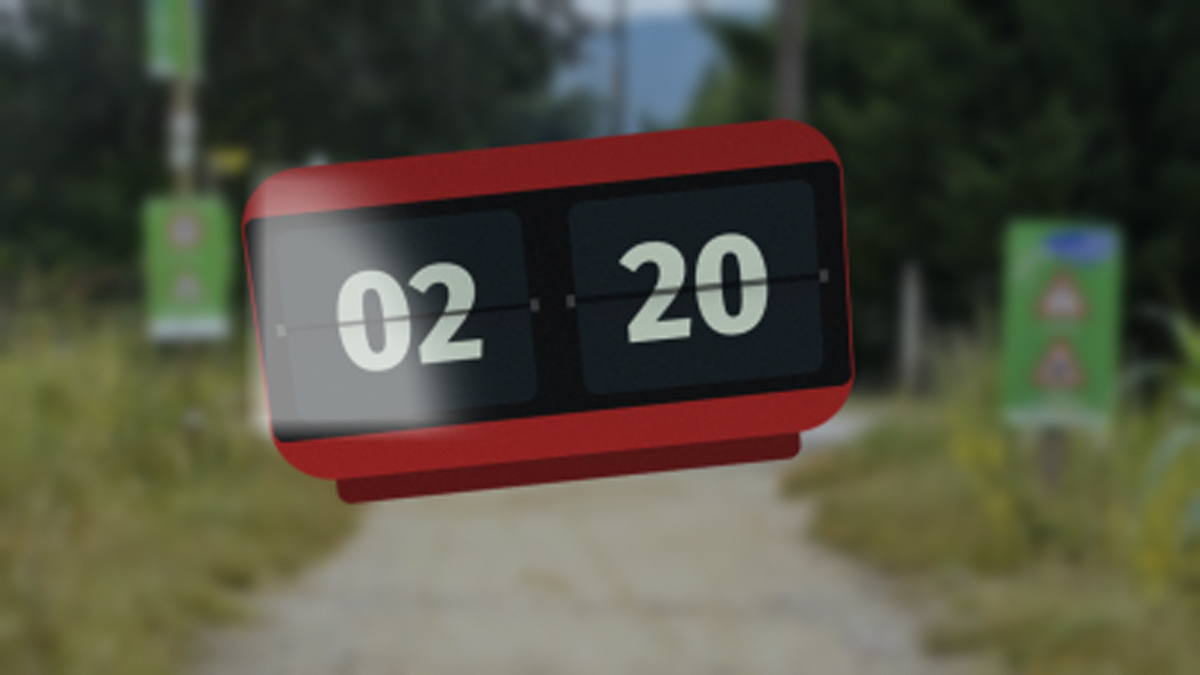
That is h=2 m=20
